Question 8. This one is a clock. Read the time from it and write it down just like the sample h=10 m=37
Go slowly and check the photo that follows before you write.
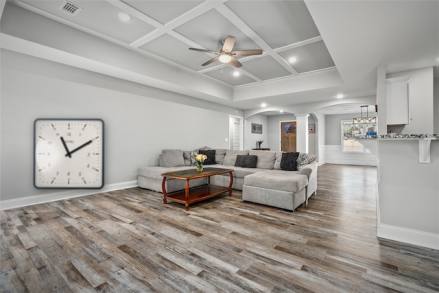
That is h=11 m=10
